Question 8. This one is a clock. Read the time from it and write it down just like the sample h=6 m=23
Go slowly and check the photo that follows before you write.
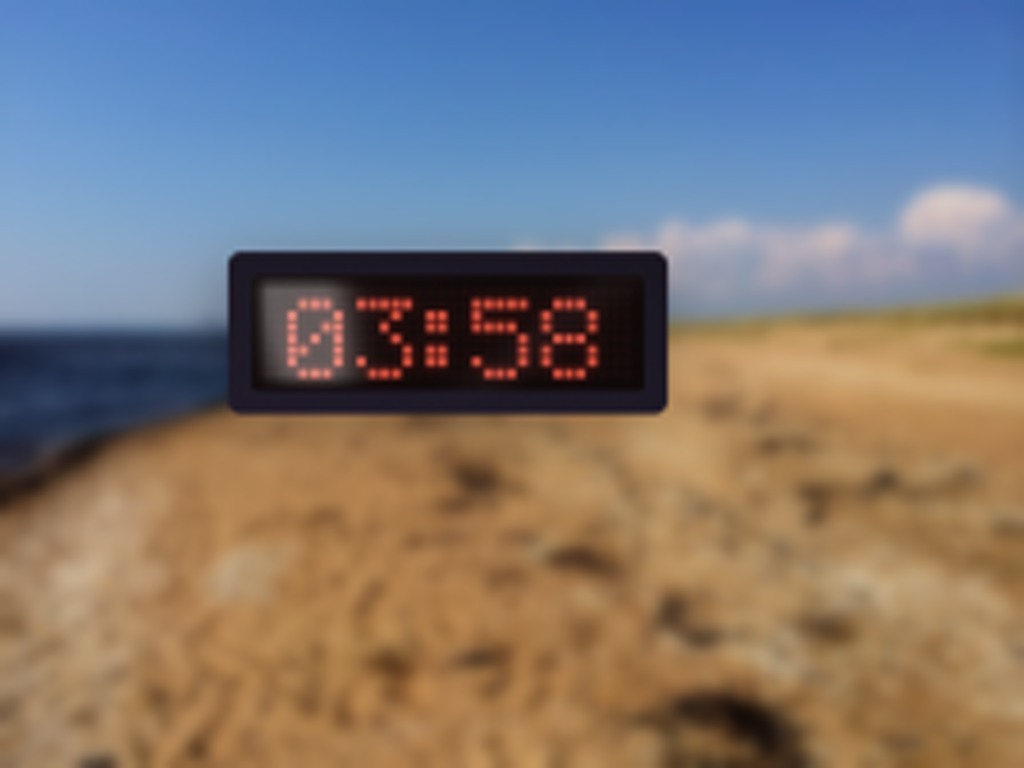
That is h=3 m=58
